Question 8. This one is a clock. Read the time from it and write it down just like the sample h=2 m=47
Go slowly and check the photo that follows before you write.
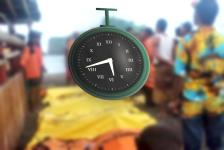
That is h=5 m=42
